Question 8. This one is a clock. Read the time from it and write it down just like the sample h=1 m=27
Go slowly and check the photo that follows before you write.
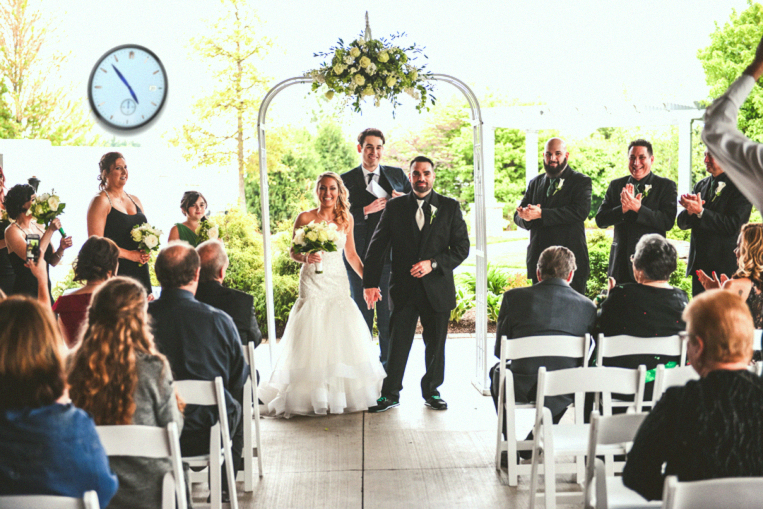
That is h=4 m=53
